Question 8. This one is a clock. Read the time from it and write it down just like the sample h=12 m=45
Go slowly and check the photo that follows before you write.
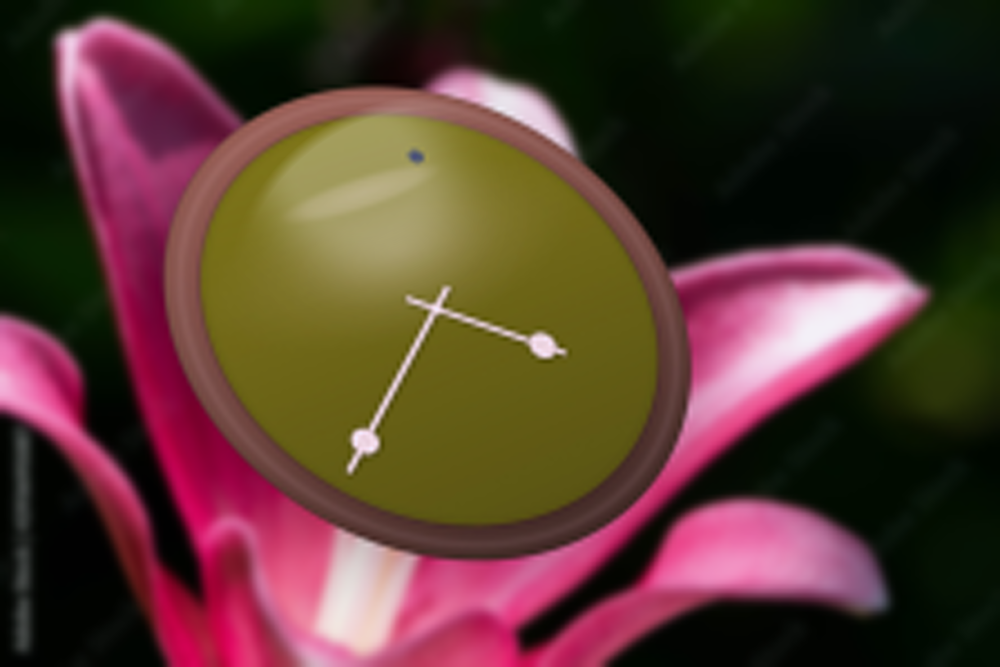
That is h=3 m=35
